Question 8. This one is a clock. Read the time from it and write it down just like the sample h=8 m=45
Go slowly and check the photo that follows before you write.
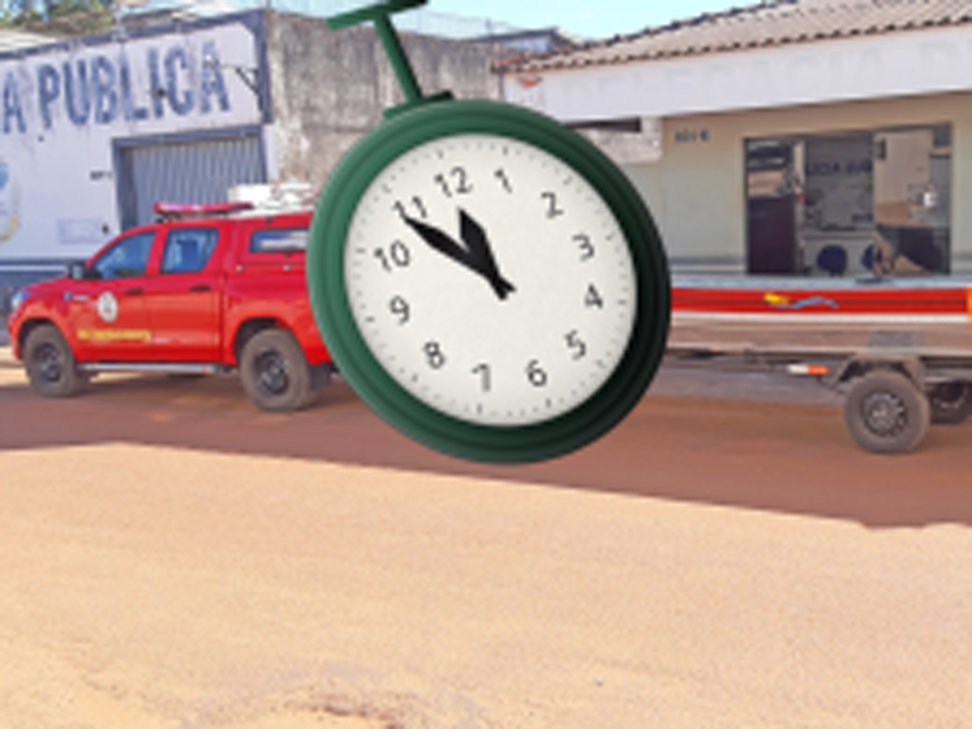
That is h=11 m=54
